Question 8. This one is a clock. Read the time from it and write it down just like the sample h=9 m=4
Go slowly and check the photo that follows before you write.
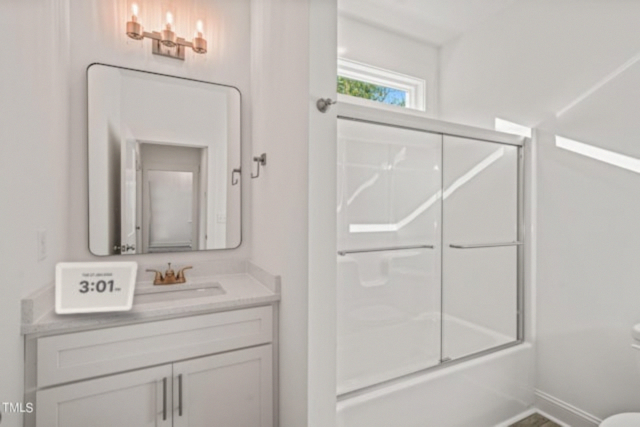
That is h=3 m=1
